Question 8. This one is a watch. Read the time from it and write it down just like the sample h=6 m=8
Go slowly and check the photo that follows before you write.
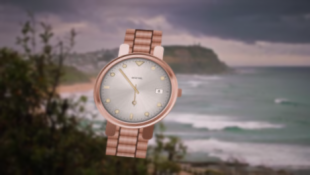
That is h=5 m=53
